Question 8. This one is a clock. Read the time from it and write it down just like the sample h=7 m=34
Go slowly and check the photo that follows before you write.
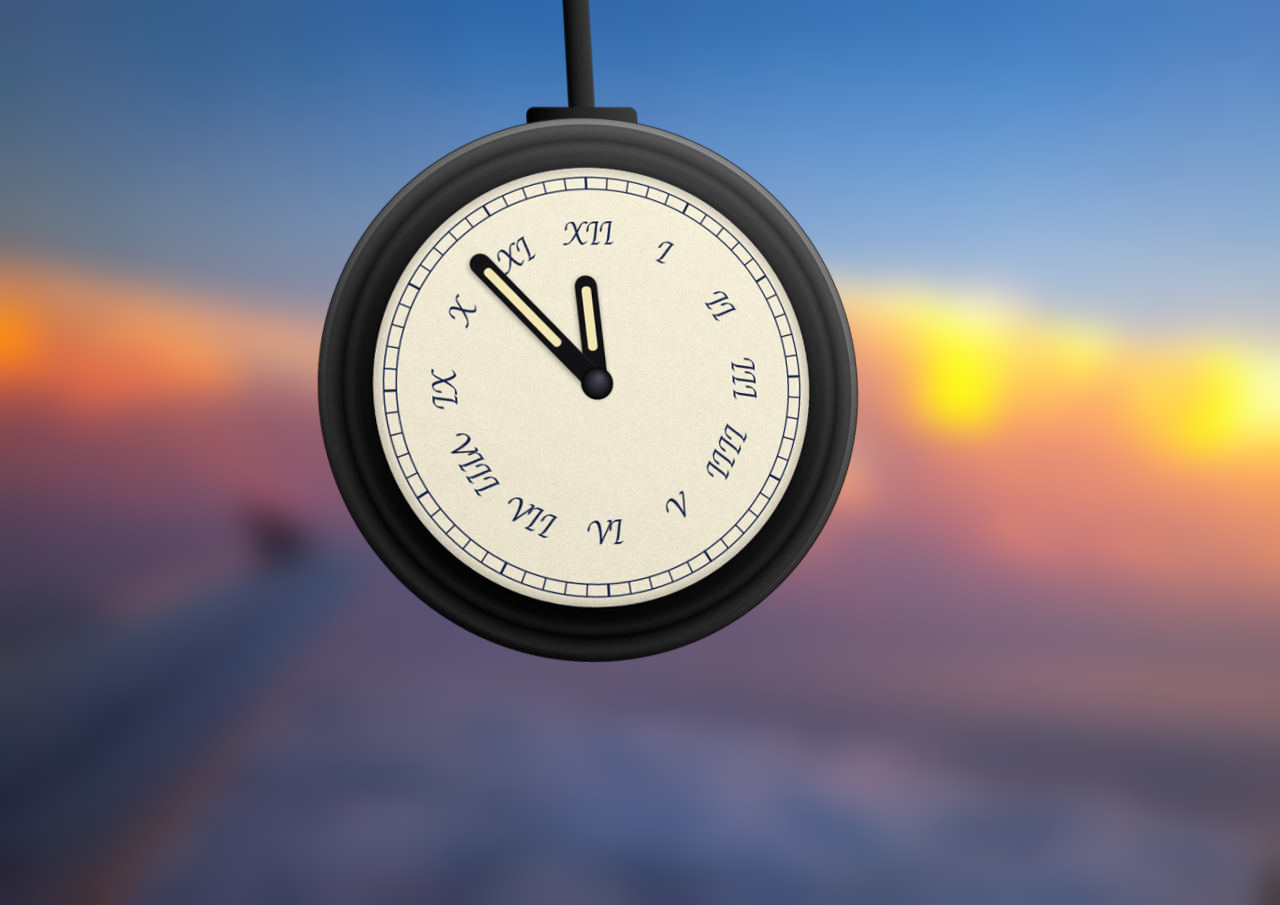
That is h=11 m=53
